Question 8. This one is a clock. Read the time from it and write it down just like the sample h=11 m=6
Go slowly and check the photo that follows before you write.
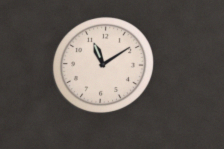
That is h=11 m=9
